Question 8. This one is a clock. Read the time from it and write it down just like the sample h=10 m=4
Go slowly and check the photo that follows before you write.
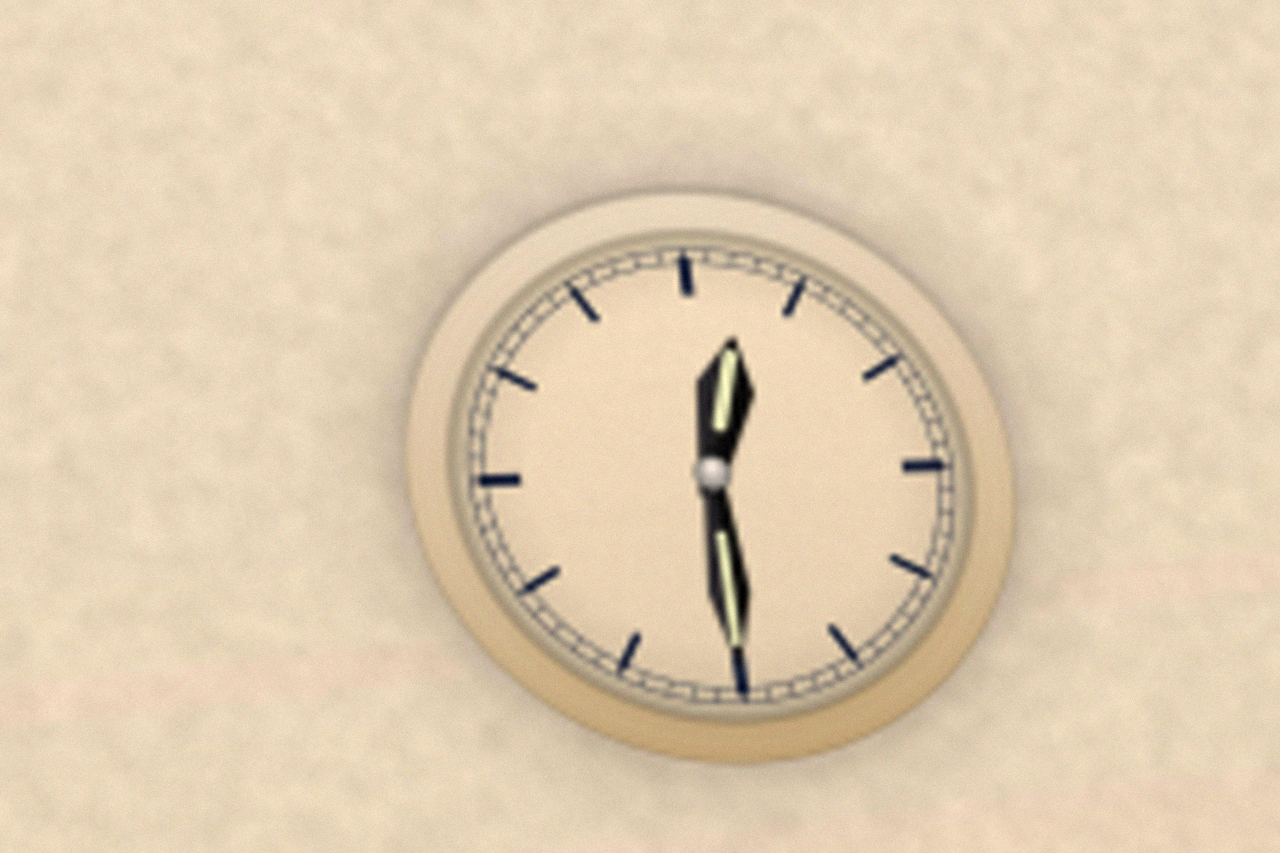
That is h=12 m=30
